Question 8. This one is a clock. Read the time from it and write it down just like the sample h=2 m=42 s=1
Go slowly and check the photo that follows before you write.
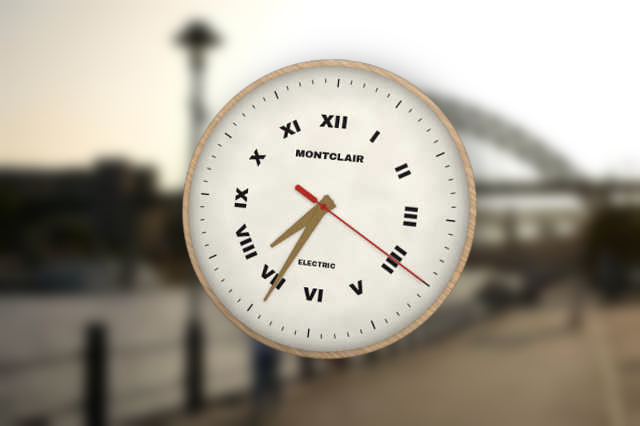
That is h=7 m=34 s=20
